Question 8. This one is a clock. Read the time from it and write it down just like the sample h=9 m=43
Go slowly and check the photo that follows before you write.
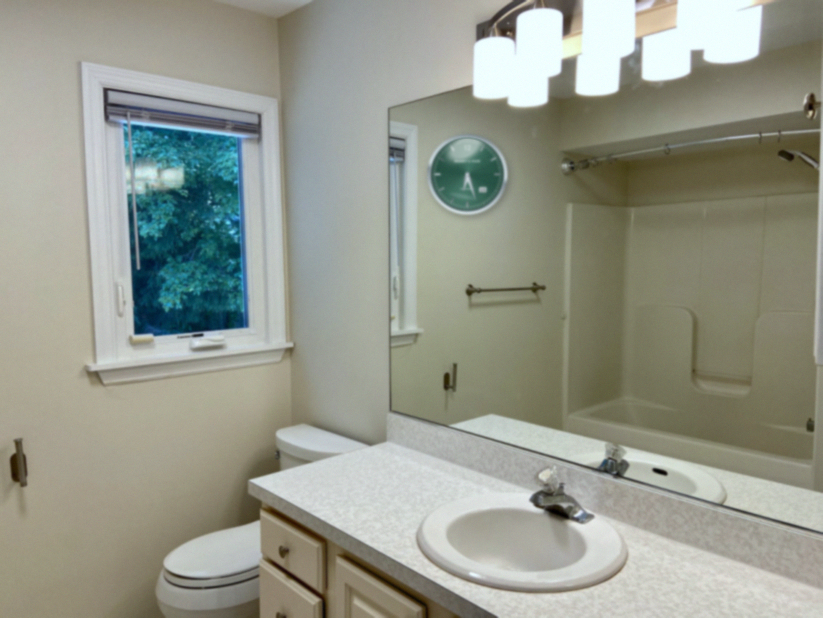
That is h=6 m=27
